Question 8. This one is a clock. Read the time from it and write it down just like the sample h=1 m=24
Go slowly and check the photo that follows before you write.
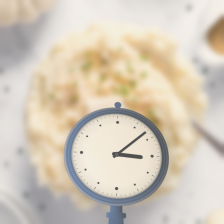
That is h=3 m=8
